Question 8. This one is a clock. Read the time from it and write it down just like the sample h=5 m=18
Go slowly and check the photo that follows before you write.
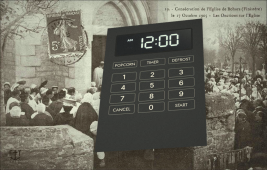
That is h=12 m=0
